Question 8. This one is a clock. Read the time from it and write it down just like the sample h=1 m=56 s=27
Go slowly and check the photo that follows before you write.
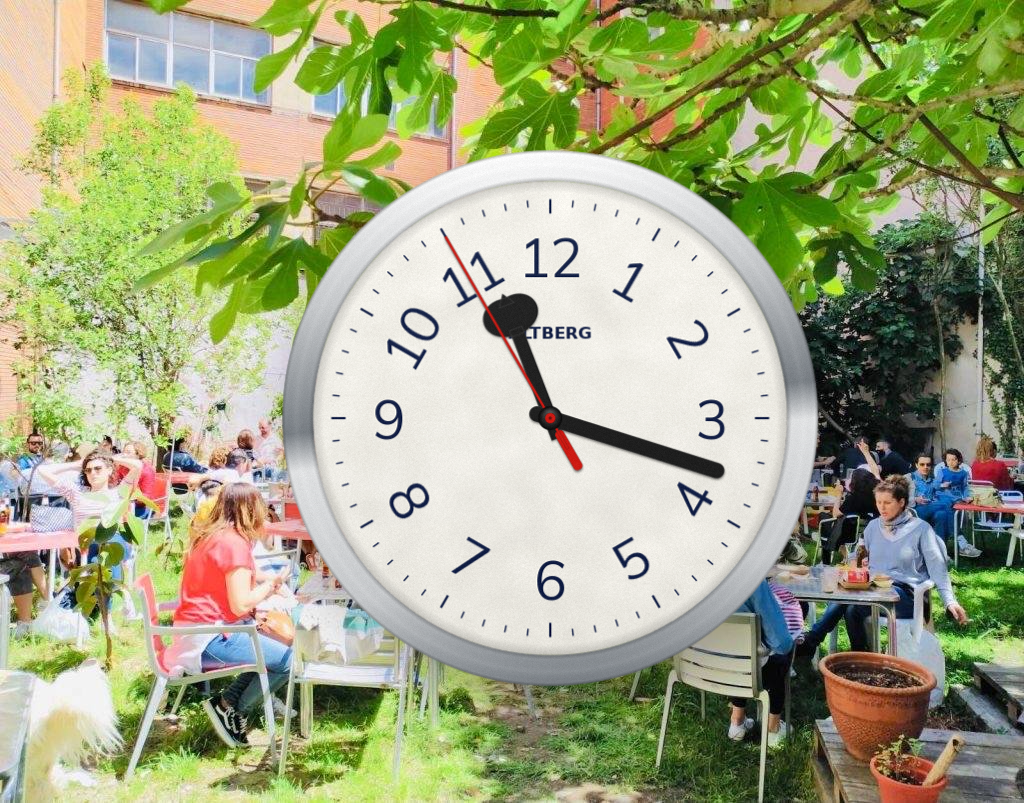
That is h=11 m=17 s=55
